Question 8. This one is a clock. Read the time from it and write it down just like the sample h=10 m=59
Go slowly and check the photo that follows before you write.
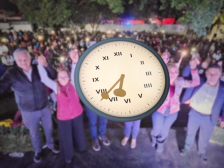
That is h=6 m=38
